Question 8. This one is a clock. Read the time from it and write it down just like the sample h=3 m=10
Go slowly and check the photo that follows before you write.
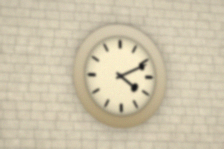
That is h=4 m=11
